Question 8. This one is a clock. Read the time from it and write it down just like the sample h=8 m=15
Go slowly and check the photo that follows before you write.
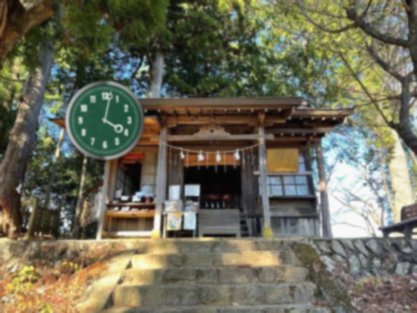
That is h=4 m=2
